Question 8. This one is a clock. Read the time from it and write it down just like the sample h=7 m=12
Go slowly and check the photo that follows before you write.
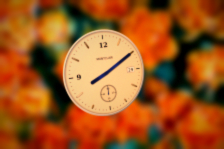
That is h=8 m=10
